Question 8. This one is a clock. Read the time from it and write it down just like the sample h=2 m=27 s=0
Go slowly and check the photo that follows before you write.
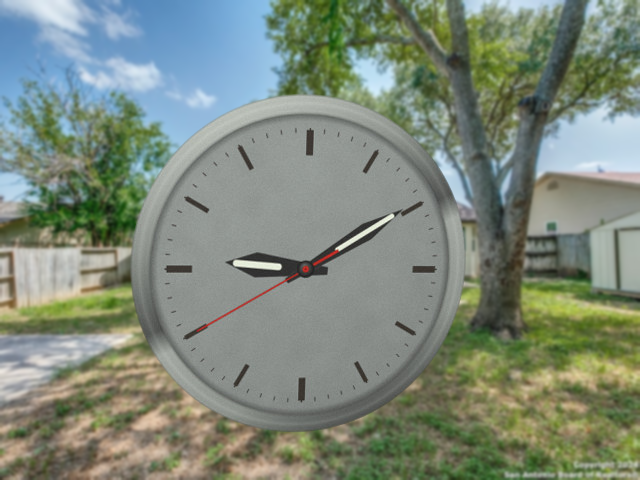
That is h=9 m=9 s=40
